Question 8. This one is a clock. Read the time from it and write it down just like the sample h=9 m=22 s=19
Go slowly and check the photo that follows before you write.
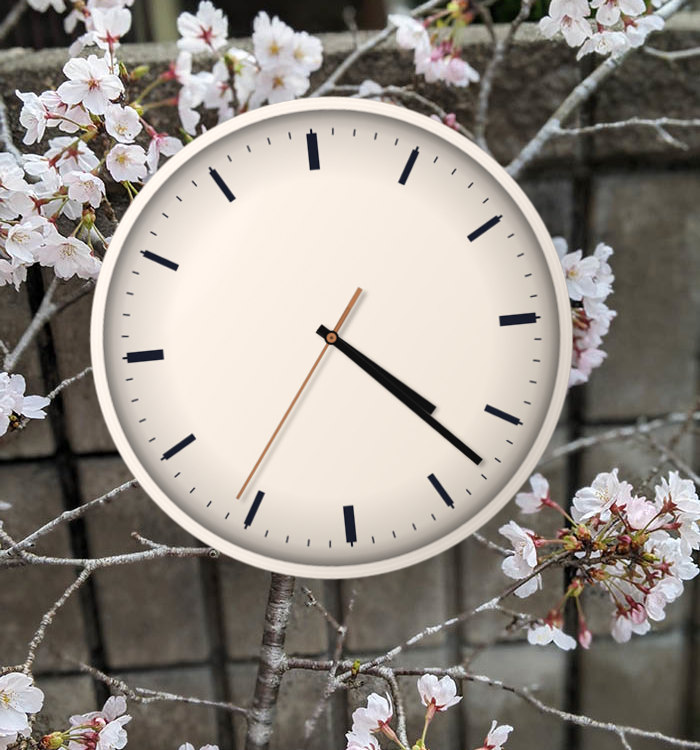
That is h=4 m=22 s=36
